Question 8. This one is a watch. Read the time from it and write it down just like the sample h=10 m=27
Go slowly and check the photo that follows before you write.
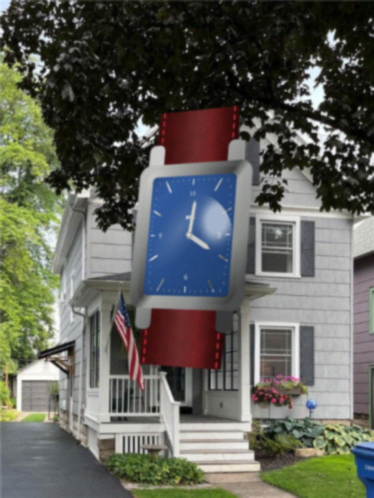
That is h=4 m=1
